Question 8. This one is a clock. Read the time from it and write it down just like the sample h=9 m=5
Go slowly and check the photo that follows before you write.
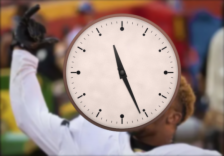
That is h=11 m=26
